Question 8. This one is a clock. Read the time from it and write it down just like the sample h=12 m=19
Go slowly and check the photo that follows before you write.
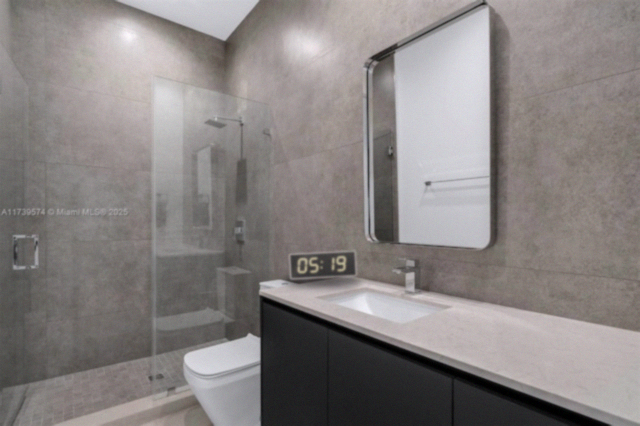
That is h=5 m=19
